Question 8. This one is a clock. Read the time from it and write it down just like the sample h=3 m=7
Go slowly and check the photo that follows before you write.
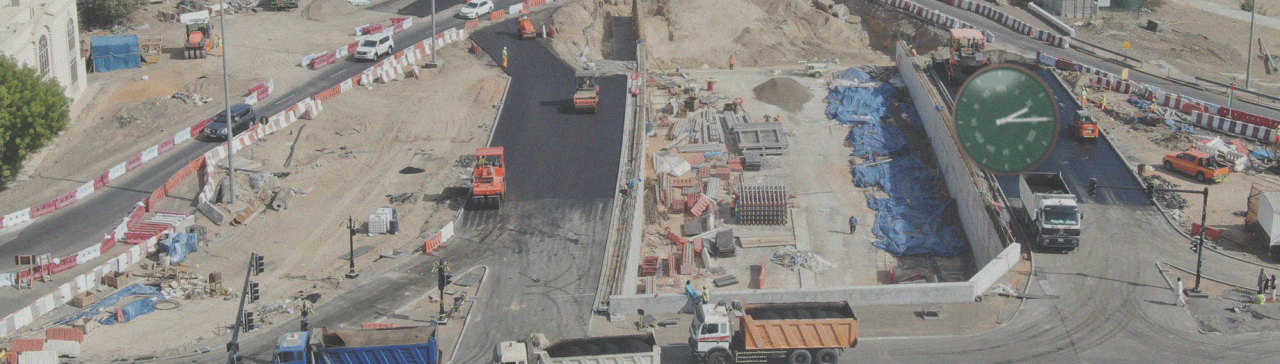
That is h=2 m=15
